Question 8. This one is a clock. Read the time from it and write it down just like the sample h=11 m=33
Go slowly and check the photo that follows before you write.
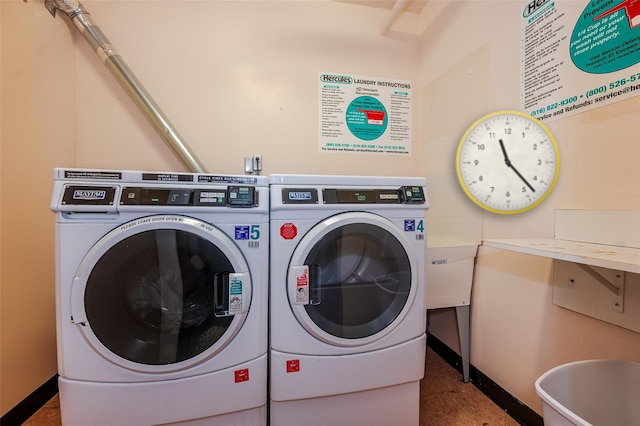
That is h=11 m=23
